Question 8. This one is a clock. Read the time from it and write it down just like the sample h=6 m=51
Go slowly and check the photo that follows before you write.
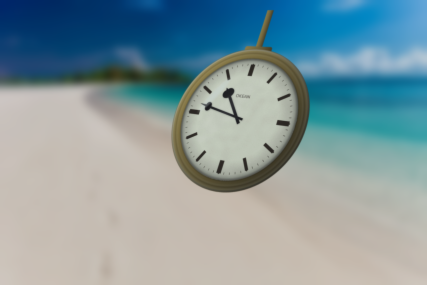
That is h=10 m=47
